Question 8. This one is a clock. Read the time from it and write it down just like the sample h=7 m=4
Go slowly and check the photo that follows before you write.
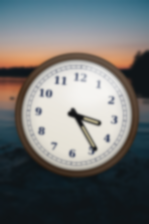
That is h=3 m=24
